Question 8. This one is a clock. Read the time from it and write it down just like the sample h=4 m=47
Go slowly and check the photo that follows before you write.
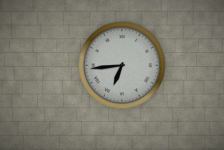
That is h=6 m=44
